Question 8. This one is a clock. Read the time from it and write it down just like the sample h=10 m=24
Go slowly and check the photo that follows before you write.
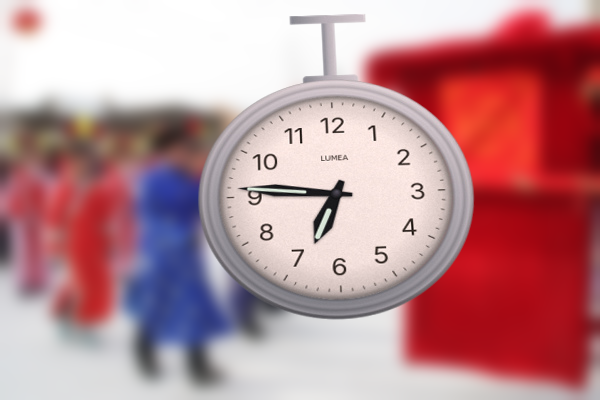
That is h=6 m=46
